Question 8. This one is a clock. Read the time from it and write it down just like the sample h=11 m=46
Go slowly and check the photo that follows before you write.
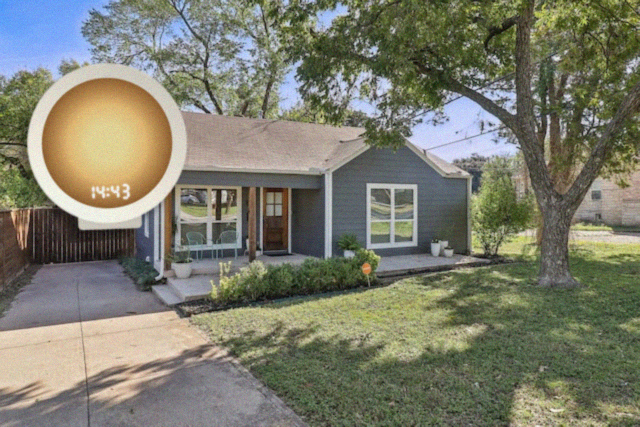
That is h=14 m=43
